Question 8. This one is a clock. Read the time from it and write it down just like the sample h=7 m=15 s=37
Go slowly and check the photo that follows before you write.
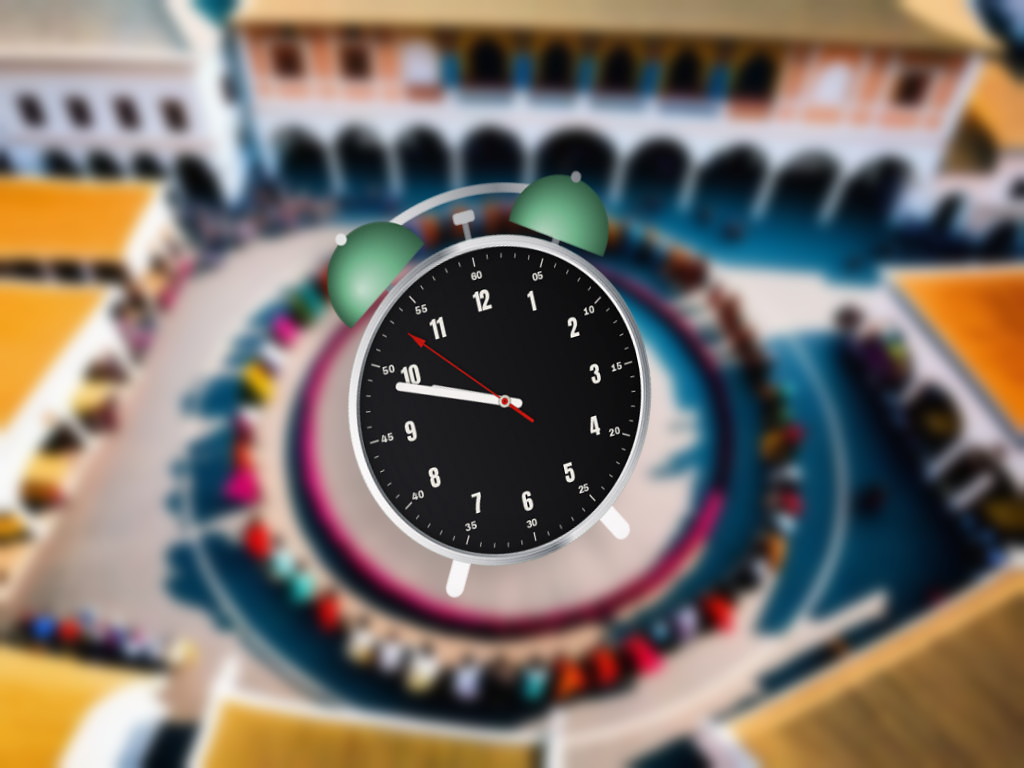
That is h=9 m=48 s=53
